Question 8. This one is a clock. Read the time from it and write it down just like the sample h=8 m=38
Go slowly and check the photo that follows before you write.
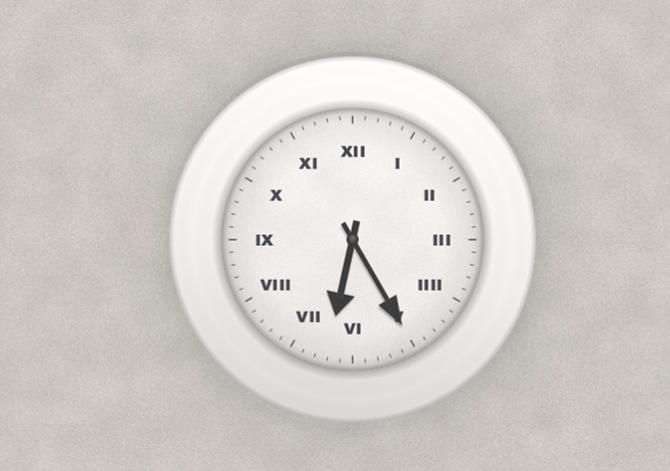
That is h=6 m=25
